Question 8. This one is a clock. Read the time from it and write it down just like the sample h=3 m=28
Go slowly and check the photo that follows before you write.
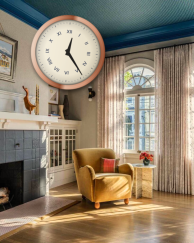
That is h=12 m=24
